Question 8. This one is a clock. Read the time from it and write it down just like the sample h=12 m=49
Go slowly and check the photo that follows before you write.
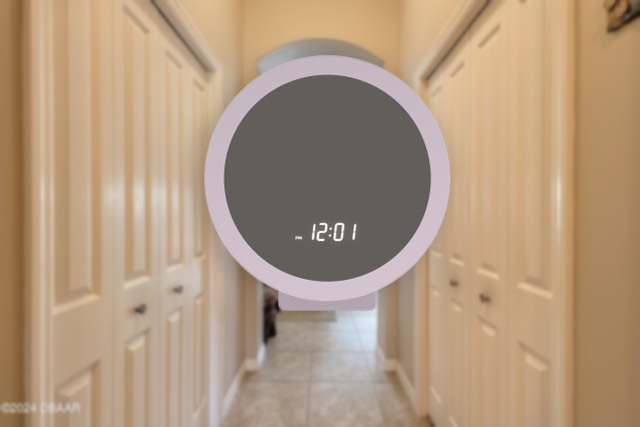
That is h=12 m=1
